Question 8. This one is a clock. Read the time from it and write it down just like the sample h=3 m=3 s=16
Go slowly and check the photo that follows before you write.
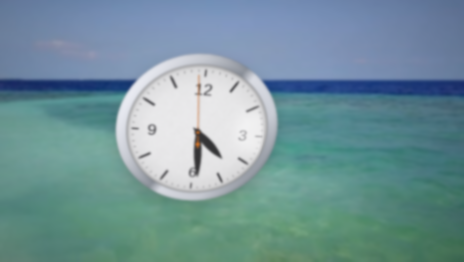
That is h=4 m=28 s=59
